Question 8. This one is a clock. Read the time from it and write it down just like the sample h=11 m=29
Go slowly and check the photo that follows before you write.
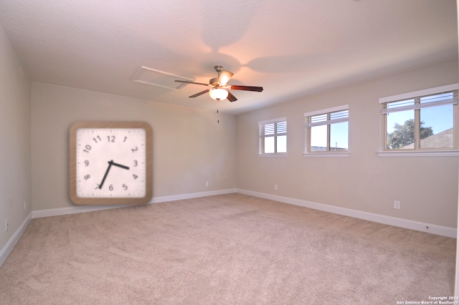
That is h=3 m=34
